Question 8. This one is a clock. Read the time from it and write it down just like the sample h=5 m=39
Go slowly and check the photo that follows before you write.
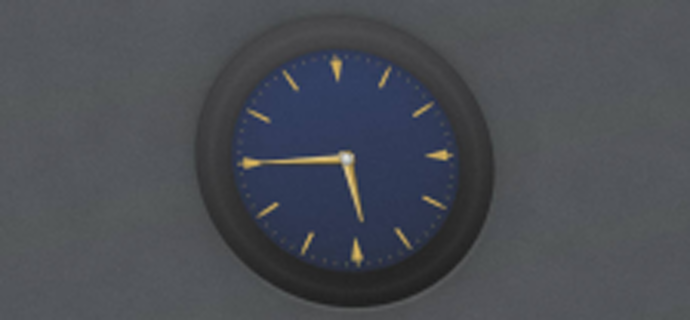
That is h=5 m=45
